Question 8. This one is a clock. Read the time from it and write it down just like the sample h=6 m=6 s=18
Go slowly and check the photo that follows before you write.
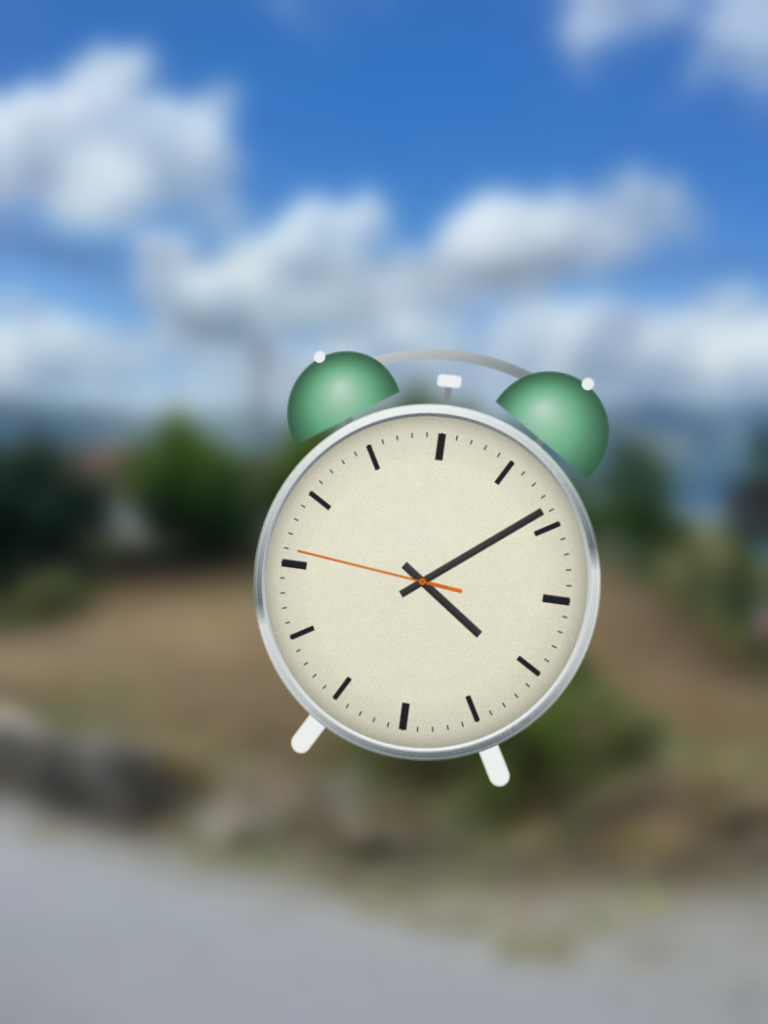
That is h=4 m=8 s=46
